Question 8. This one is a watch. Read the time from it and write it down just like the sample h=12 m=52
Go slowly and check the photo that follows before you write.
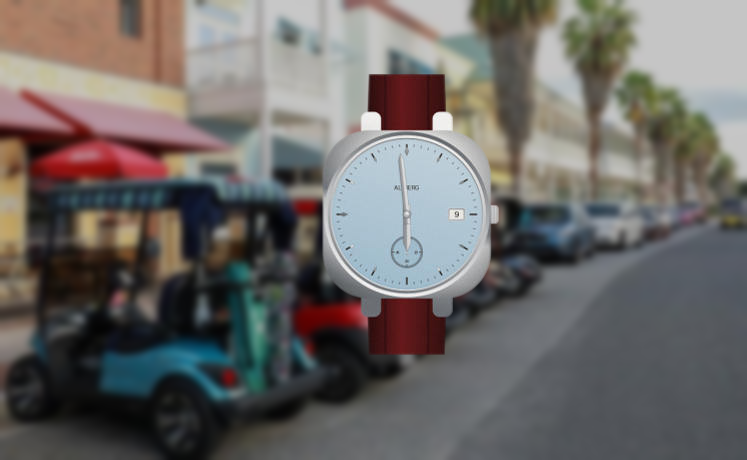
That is h=5 m=59
